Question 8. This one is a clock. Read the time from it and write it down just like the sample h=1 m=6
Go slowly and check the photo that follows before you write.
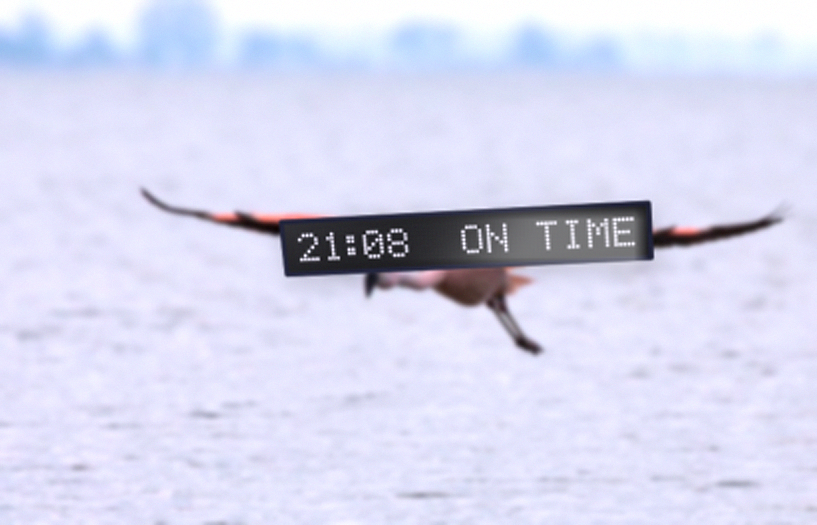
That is h=21 m=8
